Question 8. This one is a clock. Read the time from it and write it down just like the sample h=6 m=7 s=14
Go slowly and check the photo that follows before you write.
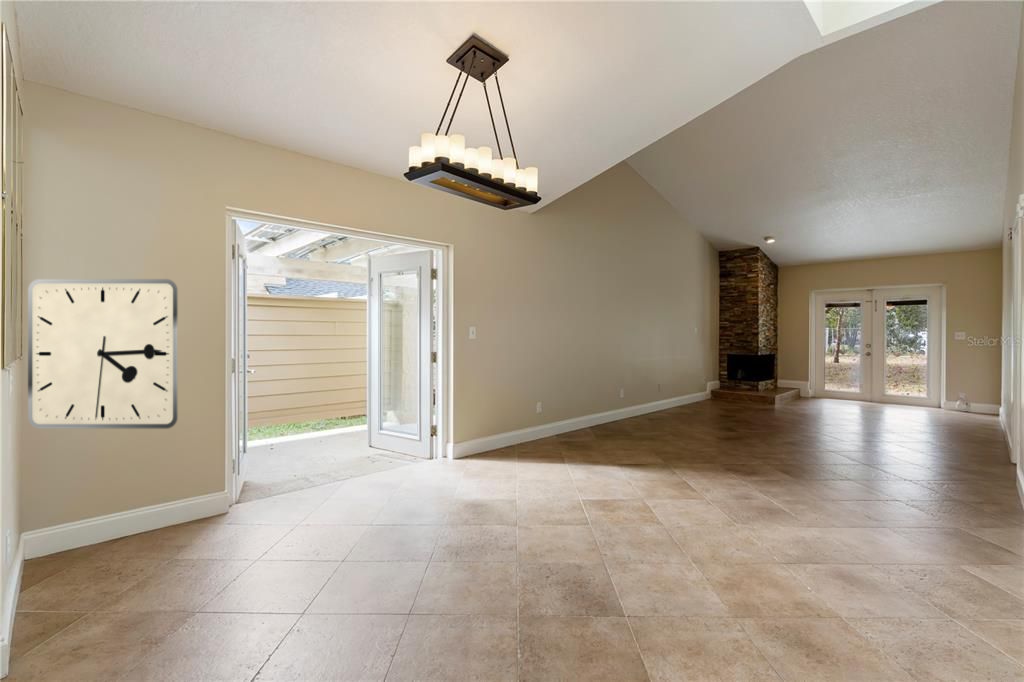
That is h=4 m=14 s=31
